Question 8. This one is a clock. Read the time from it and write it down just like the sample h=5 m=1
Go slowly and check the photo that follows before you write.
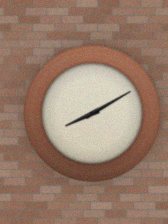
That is h=8 m=10
